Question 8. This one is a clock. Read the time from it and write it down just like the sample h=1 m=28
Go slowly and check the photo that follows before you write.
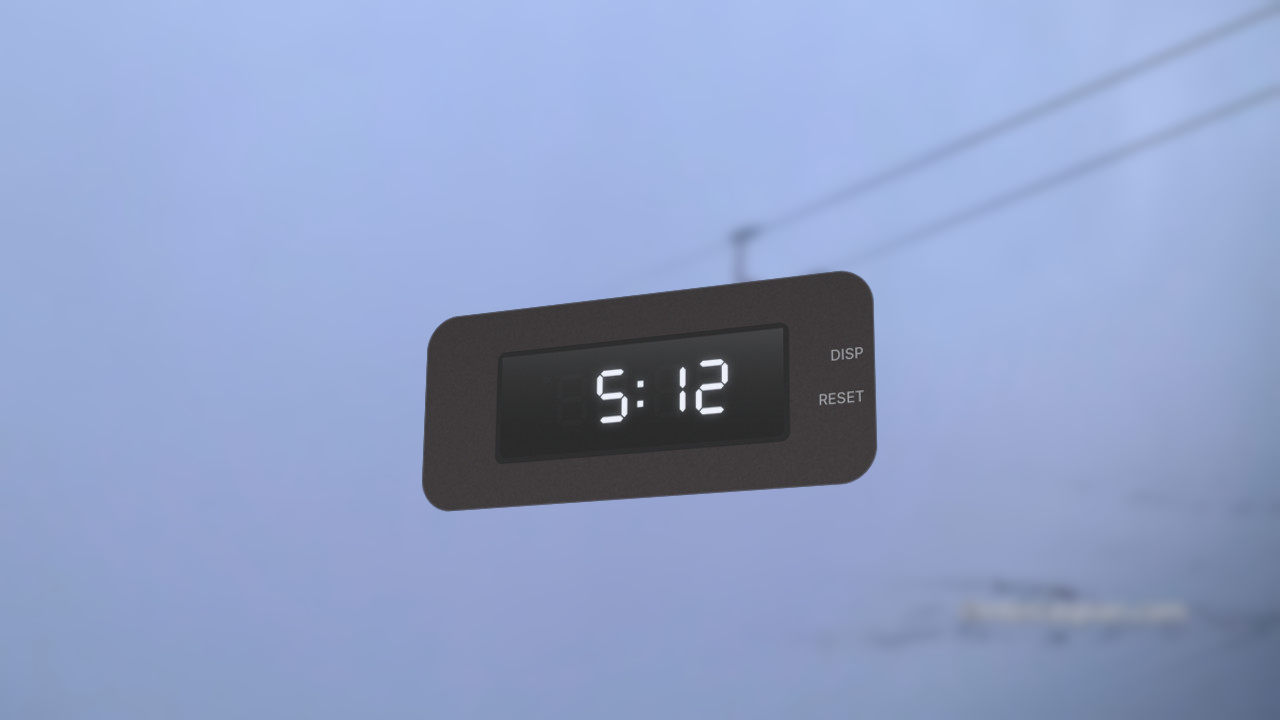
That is h=5 m=12
